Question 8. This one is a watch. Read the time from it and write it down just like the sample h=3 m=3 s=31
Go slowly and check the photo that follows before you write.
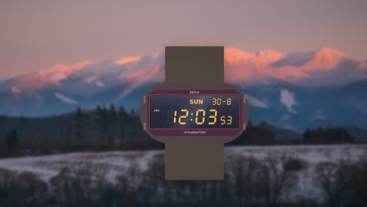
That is h=12 m=3 s=53
